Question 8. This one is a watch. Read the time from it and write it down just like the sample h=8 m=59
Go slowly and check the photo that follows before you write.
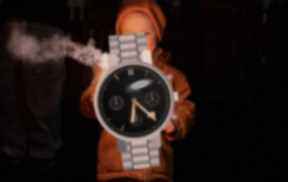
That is h=6 m=23
